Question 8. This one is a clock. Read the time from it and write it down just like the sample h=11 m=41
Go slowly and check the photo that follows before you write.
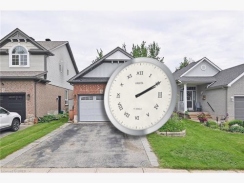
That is h=2 m=10
